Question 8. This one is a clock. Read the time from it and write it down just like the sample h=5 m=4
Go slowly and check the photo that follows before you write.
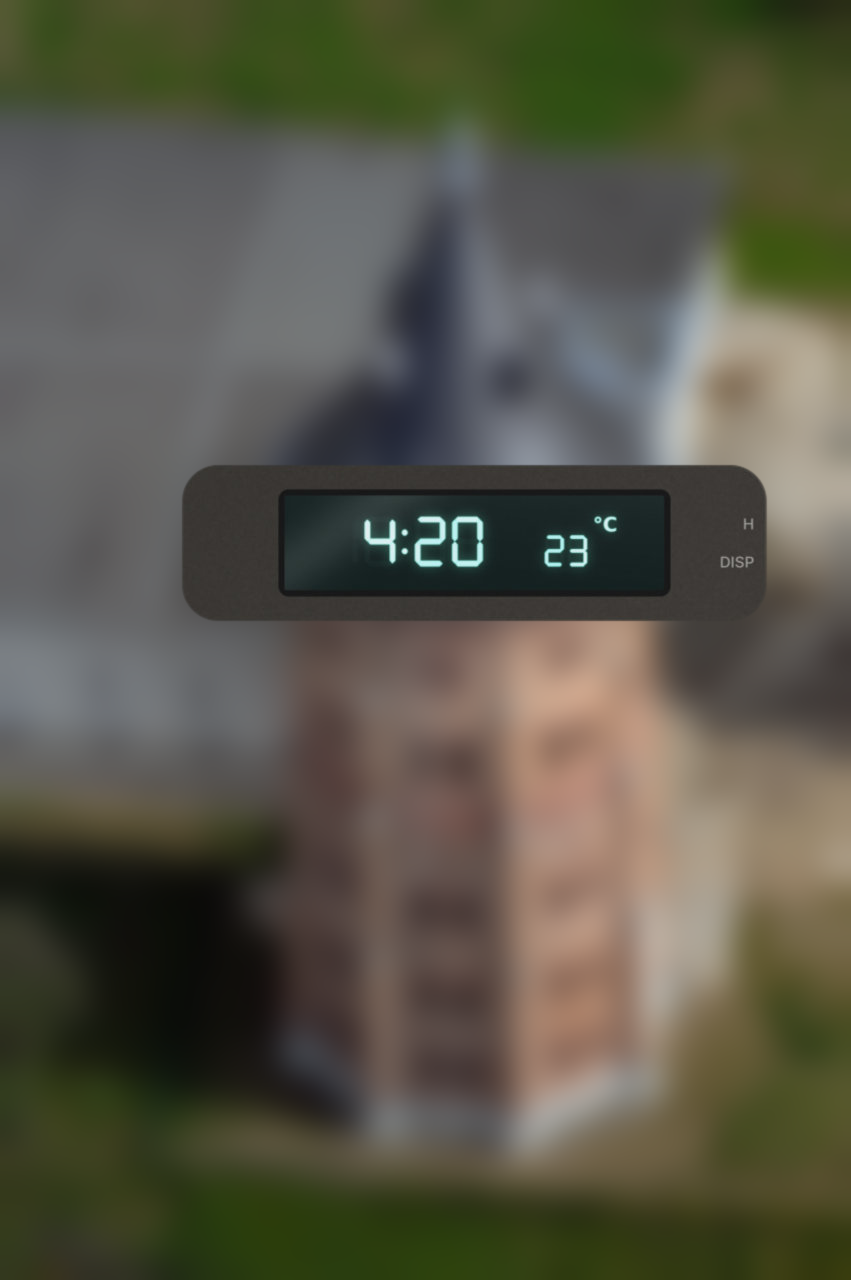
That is h=4 m=20
